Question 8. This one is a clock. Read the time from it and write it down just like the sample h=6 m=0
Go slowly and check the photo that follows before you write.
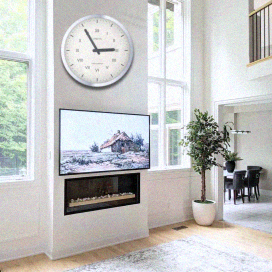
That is h=2 m=55
